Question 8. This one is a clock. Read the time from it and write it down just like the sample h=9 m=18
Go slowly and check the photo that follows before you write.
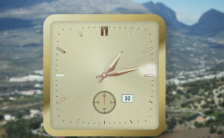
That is h=1 m=13
